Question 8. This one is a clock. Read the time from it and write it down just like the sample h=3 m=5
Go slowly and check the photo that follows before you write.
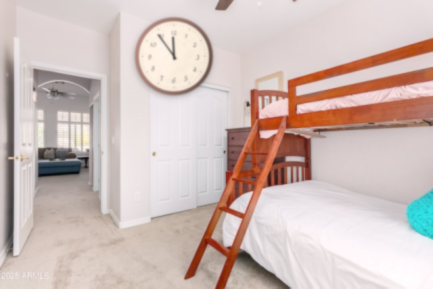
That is h=11 m=54
